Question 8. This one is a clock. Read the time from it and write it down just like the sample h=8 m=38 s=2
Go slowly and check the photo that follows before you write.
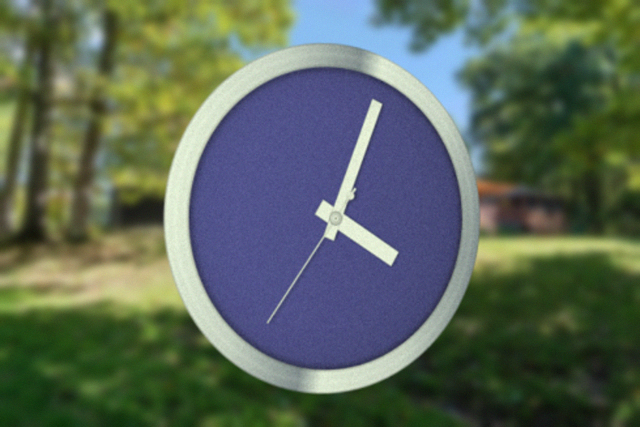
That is h=4 m=3 s=36
